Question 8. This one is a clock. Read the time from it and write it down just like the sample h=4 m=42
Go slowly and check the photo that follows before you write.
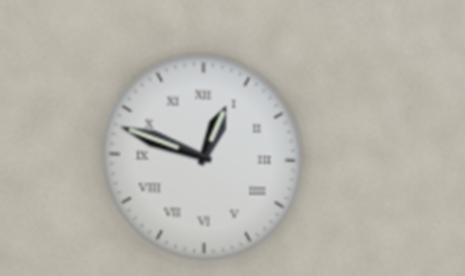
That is h=12 m=48
